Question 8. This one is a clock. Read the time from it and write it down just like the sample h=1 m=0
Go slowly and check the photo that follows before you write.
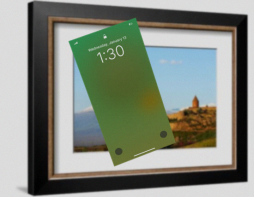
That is h=1 m=30
